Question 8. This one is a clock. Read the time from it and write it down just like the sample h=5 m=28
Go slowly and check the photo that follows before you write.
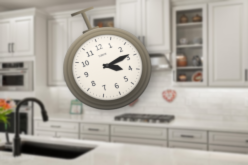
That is h=4 m=14
